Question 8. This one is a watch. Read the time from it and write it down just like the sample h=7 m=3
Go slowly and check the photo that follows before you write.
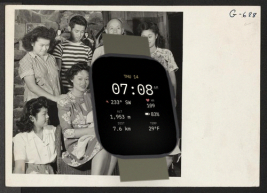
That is h=7 m=8
